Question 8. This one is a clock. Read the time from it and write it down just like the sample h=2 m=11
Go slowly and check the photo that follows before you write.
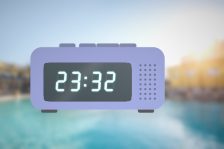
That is h=23 m=32
